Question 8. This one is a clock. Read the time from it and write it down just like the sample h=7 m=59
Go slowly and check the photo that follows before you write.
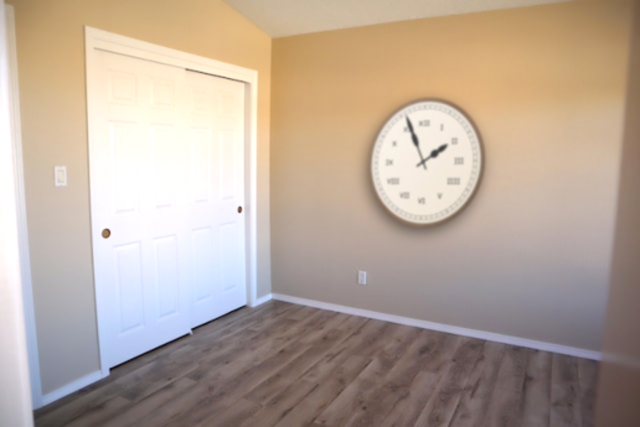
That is h=1 m=56
